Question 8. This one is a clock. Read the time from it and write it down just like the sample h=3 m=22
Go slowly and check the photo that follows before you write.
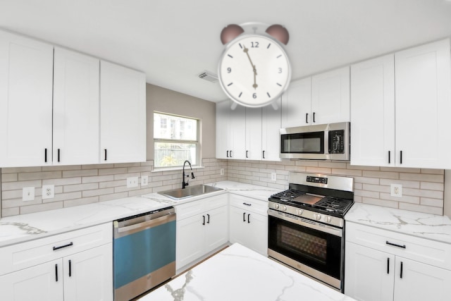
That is h=5 m=56
